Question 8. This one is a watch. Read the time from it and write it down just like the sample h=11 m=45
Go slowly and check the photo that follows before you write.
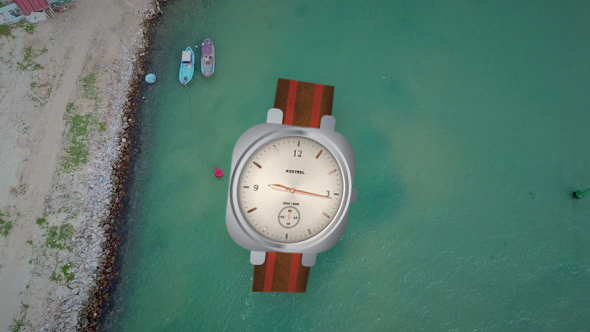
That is h=9 m=16
